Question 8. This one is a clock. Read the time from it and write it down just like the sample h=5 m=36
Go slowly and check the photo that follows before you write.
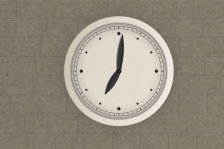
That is h=7 m=1
